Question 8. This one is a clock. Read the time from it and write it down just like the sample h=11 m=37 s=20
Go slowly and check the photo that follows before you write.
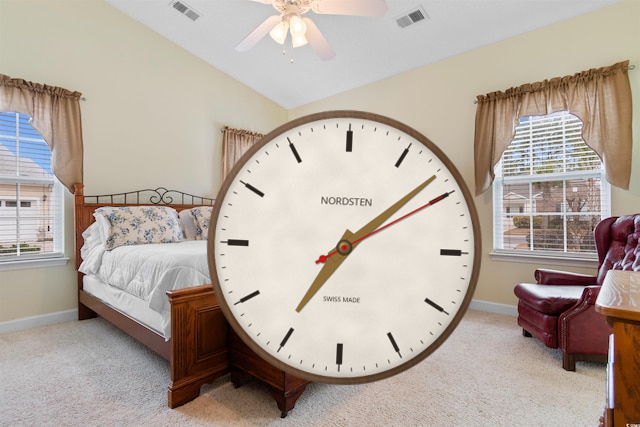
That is h=7 m=8 s=10
